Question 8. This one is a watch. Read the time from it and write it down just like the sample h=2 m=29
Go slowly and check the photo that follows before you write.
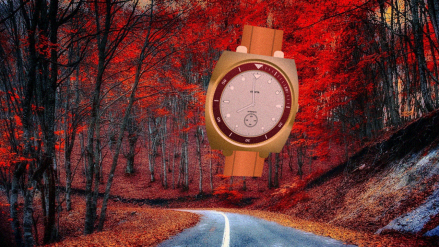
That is h=7 m=59
